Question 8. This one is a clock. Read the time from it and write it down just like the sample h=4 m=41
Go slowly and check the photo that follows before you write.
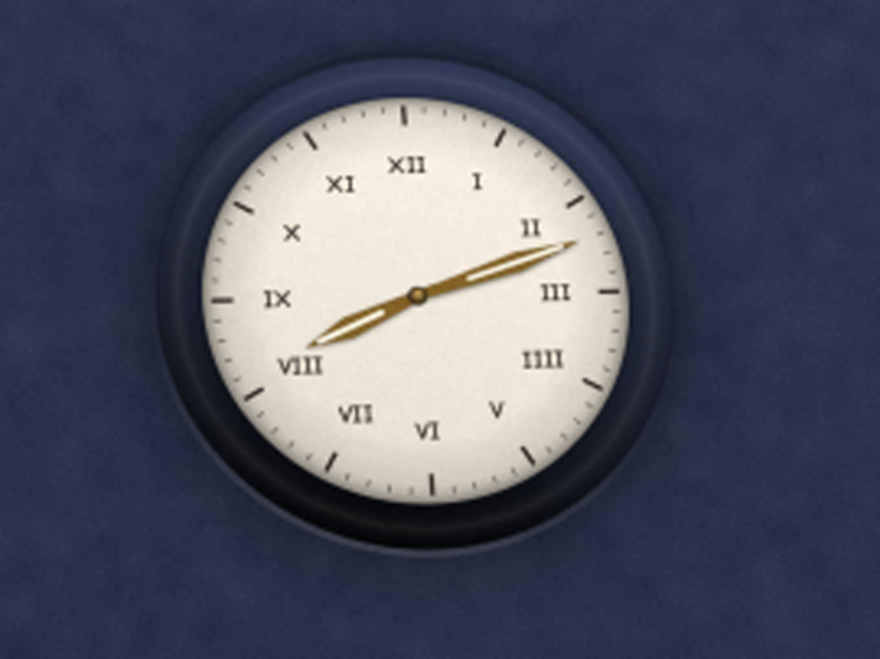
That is h=8 m=12
